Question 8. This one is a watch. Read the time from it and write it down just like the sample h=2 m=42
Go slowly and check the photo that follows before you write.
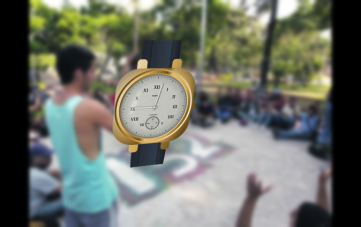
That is h=9 m=2
